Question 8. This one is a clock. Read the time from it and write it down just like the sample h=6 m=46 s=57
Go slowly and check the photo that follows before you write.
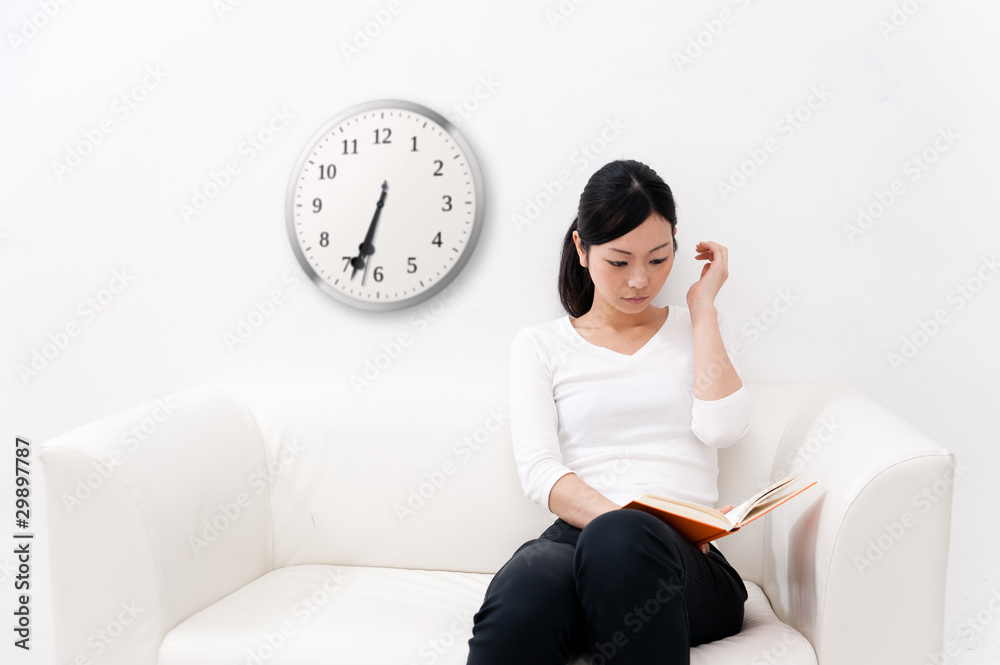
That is h=6 m=33 s=32
